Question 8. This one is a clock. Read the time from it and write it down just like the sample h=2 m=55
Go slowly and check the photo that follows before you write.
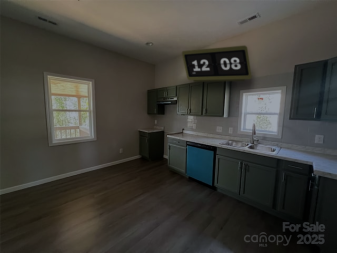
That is h=12 m=8
